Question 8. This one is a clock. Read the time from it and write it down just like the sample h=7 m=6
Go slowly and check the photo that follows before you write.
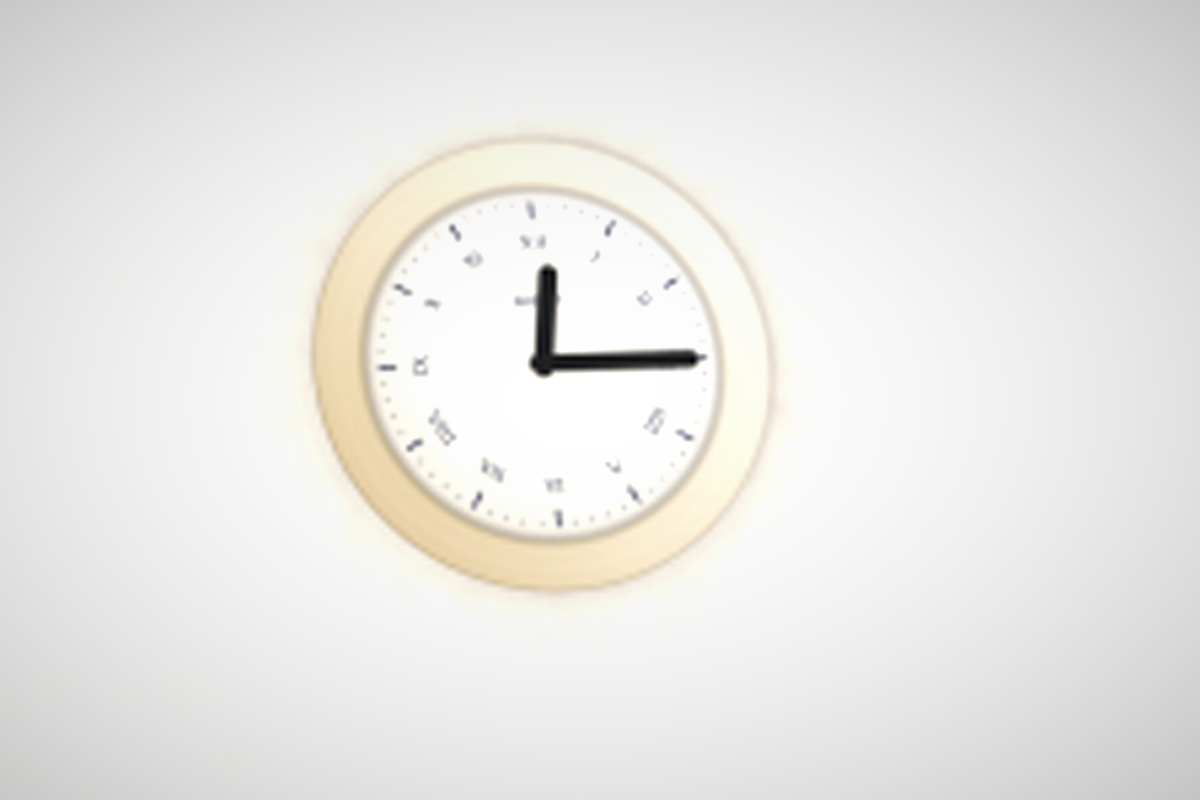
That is h=12 m=15
